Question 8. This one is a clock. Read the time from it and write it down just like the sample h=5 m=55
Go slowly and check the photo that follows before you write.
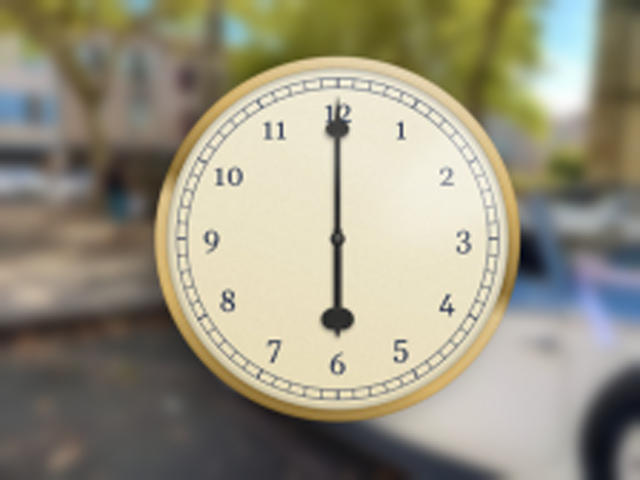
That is h=6 m=0
